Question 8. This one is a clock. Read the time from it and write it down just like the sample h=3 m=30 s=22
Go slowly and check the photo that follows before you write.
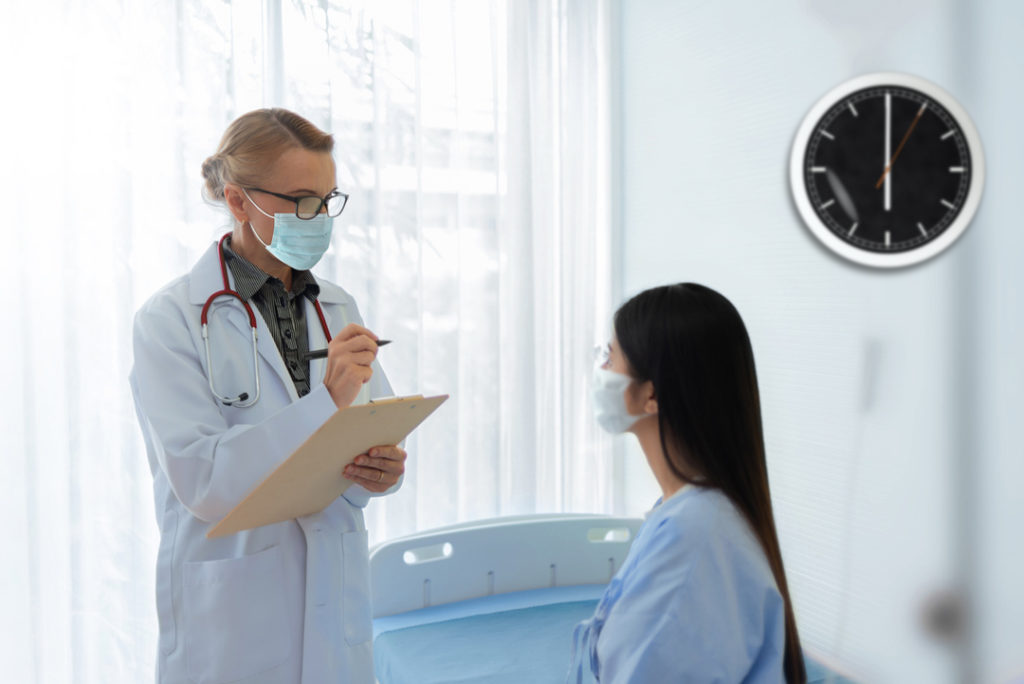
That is h=6 m=0 s=5
